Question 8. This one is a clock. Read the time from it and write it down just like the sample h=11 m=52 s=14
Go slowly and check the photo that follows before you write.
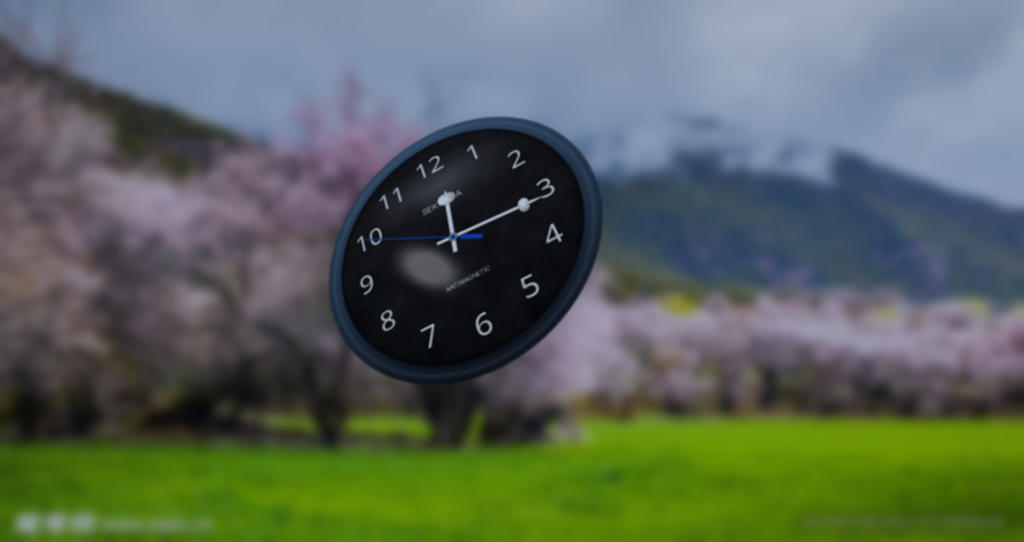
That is h=12 m=15 s=50
